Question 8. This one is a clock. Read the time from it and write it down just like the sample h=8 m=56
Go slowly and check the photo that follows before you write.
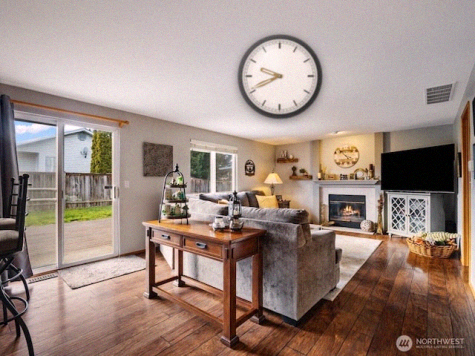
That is h=9 m=41
